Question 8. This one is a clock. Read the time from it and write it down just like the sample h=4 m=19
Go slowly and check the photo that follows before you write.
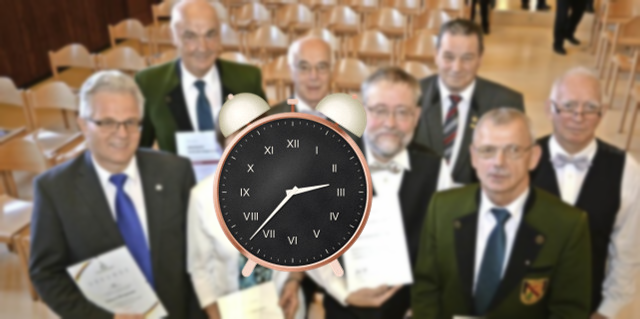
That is h=2 m=37
